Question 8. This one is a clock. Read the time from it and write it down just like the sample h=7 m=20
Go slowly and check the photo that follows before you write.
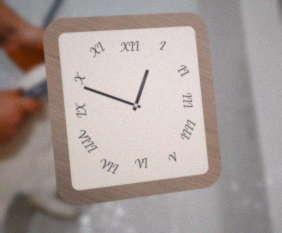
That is h=12 m=49
